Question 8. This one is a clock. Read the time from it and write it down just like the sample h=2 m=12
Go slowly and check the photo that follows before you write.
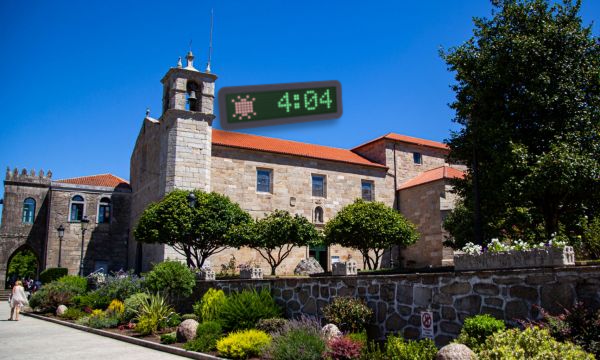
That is h=4 m=4
